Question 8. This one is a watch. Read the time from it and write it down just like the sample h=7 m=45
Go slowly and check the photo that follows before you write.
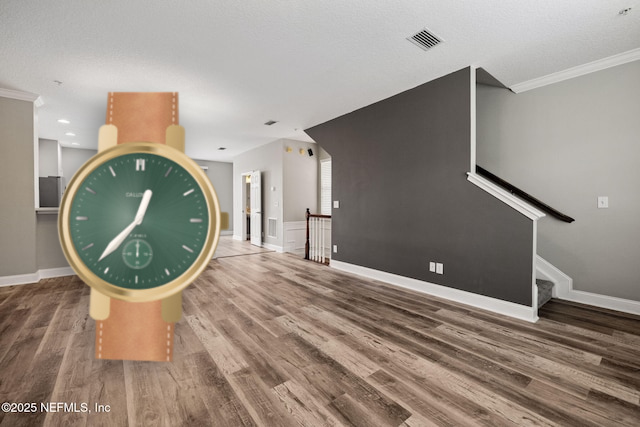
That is h=12 m=37
